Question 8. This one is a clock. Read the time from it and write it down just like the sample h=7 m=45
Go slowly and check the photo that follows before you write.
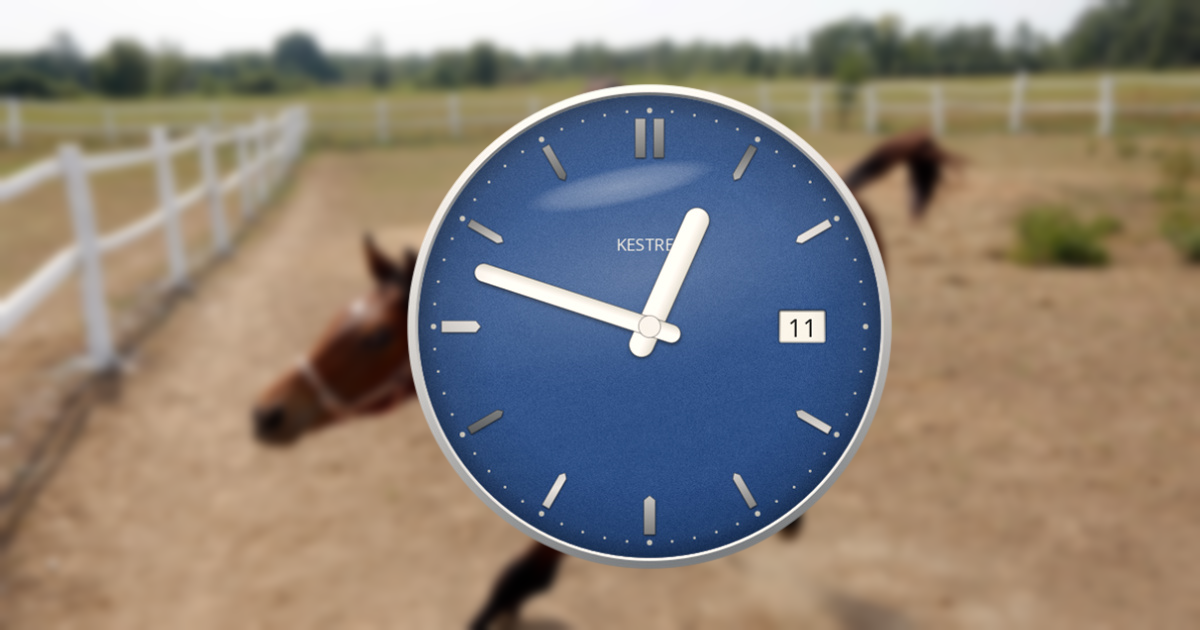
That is h=12 m=48
